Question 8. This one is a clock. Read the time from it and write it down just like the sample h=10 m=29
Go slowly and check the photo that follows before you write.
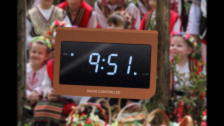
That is h=9 m=51
